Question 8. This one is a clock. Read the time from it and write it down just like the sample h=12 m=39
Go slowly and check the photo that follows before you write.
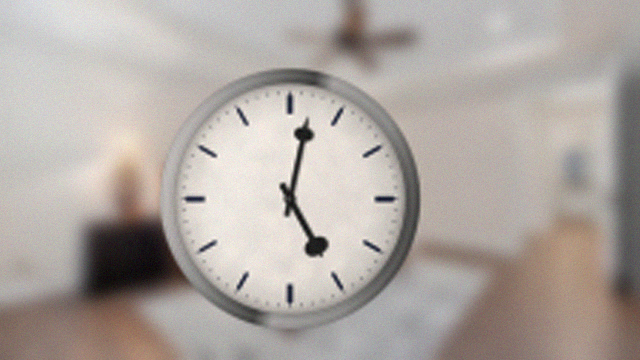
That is h=5 m=2
